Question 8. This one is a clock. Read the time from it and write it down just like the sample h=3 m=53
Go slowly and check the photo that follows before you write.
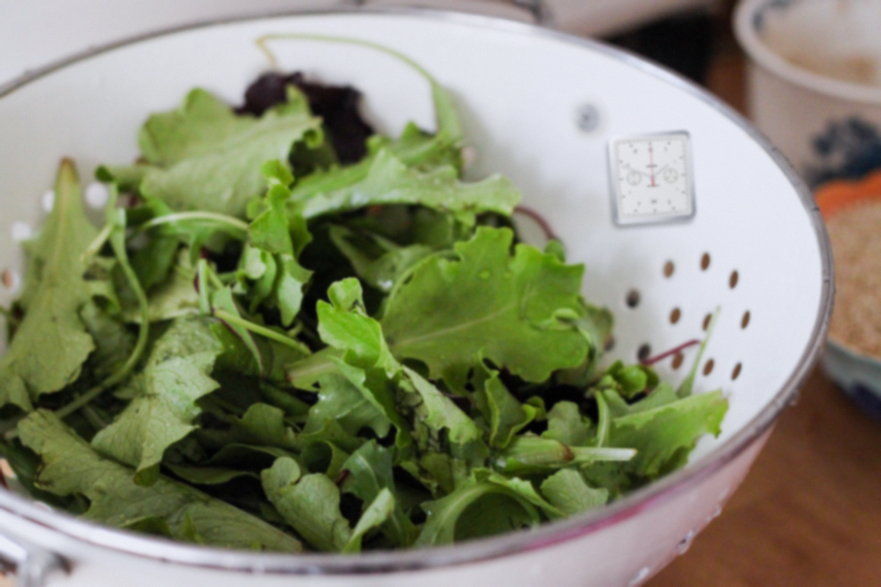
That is h=1 m=49
